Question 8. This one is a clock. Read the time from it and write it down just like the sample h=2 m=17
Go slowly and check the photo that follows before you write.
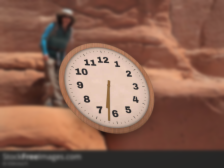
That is h=6 m=32
